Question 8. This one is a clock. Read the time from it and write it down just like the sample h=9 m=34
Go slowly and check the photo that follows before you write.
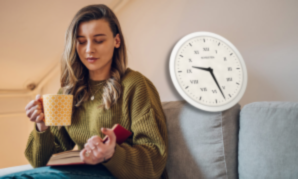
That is h=9 m=27
